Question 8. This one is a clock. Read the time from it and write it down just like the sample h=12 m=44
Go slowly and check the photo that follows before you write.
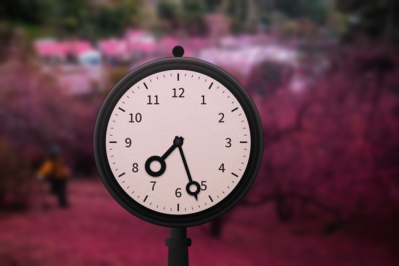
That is h=7 m=27
